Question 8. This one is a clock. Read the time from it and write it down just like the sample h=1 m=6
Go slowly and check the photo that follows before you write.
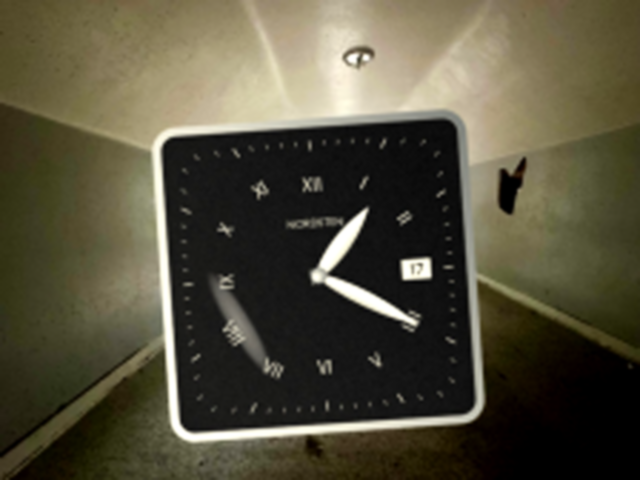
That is h=1 m=20
